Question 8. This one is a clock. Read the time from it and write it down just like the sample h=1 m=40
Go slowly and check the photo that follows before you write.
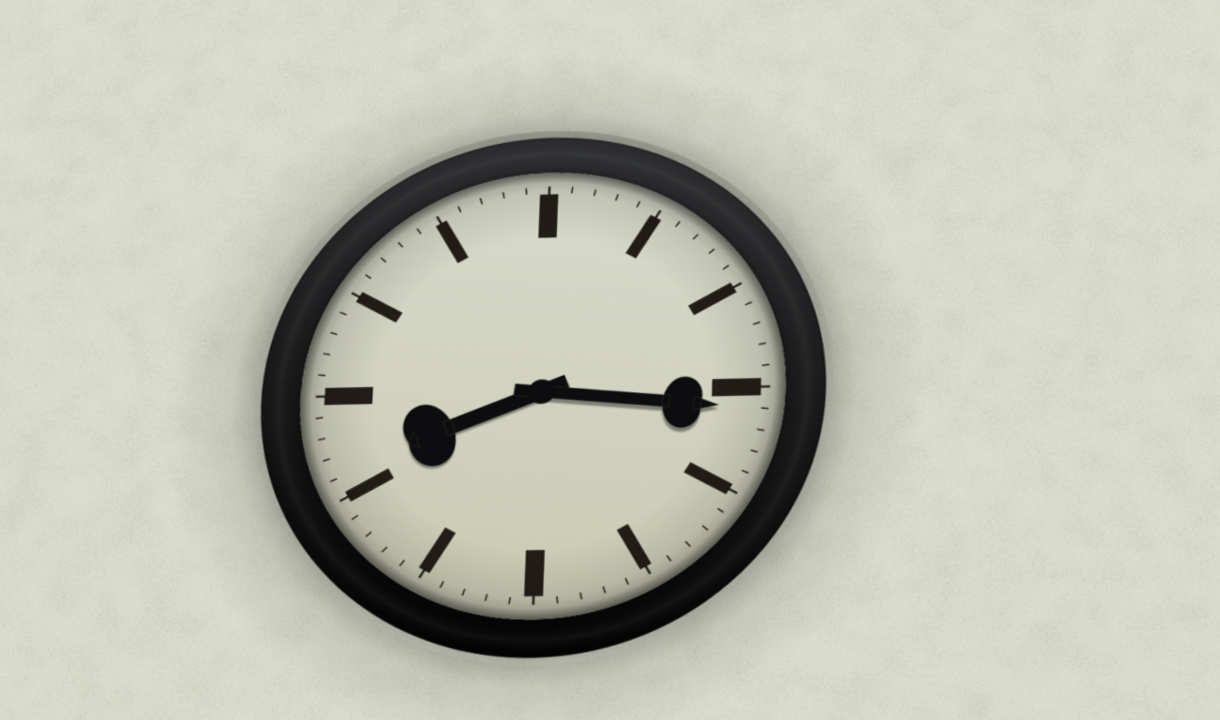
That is h=8 m=16
